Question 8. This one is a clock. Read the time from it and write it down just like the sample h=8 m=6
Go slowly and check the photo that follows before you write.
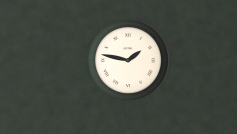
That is h=1 m=47
